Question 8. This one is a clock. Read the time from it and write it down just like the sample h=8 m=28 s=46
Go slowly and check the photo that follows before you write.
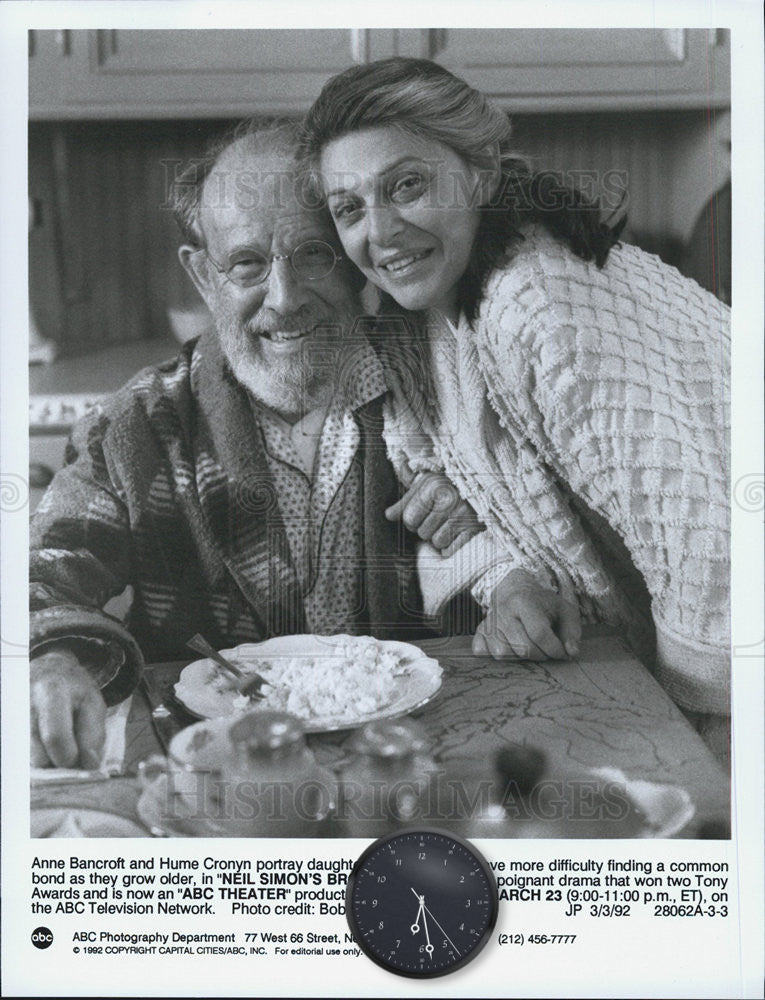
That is h=6 m=28 s=24
